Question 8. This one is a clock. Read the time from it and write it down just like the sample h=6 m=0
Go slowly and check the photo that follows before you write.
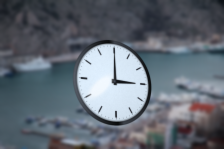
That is h=3 m=0
